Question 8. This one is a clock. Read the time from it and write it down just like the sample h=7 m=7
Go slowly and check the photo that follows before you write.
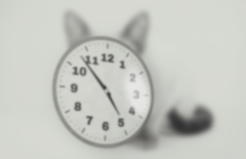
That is h=4 m=53
